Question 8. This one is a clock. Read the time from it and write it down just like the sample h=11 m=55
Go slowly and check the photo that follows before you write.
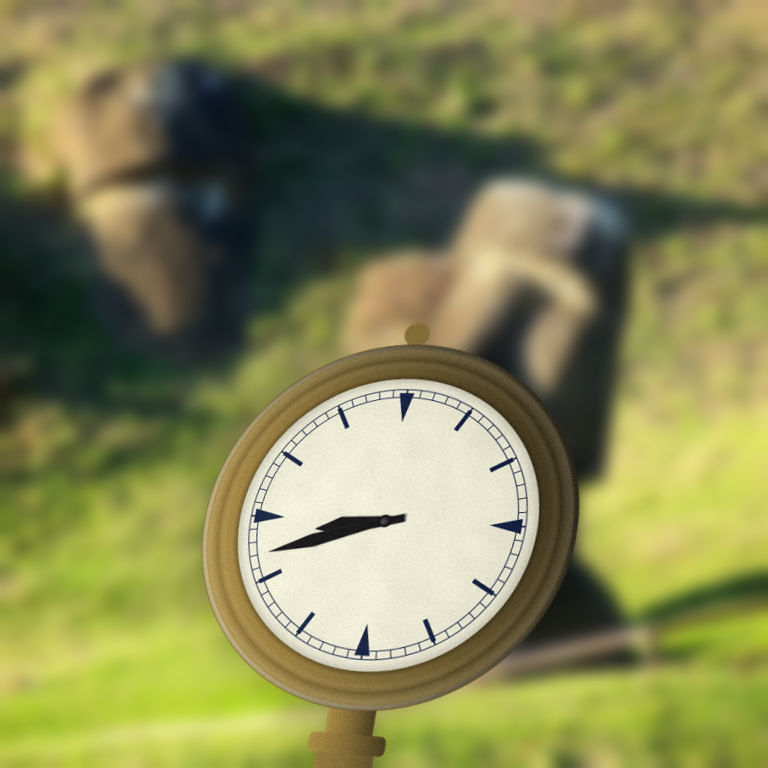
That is h=8 m=42
